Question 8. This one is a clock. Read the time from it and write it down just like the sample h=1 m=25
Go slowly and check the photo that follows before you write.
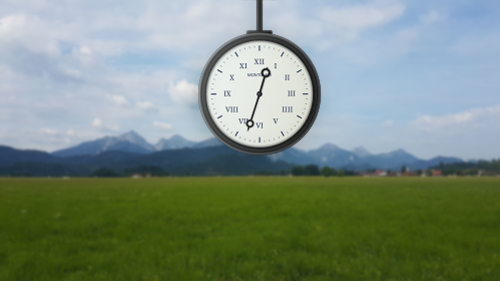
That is h=12 m=33
